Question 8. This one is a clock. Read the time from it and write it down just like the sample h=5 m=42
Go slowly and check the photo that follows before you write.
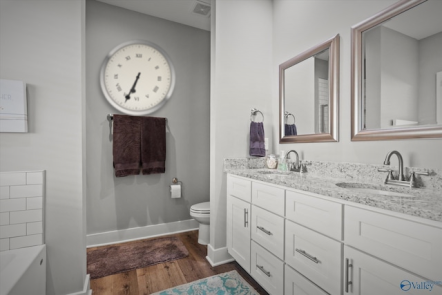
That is h=6 m=34
